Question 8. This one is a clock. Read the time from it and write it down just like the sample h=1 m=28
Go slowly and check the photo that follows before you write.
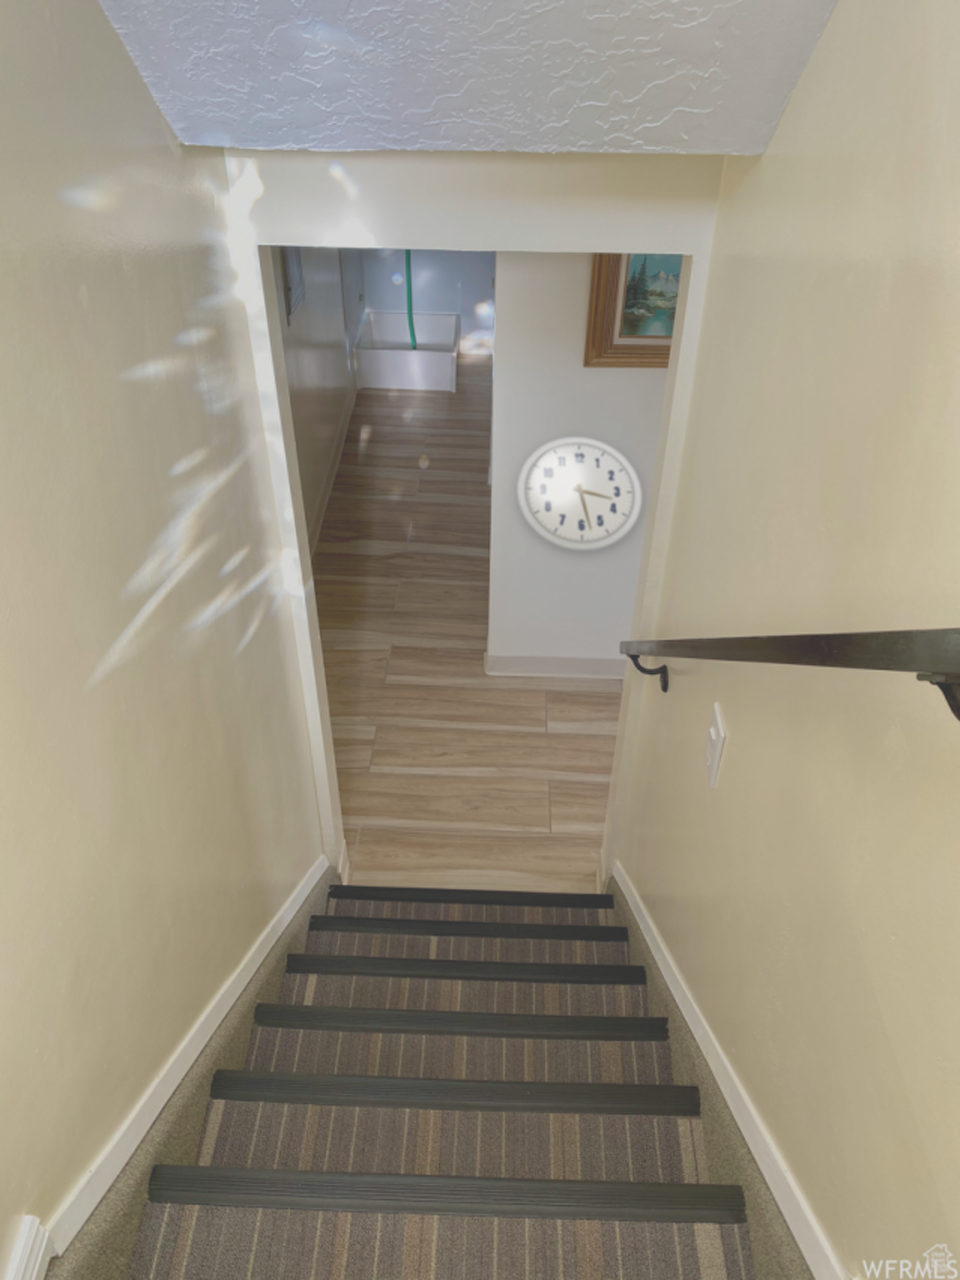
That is h=3 m=28
